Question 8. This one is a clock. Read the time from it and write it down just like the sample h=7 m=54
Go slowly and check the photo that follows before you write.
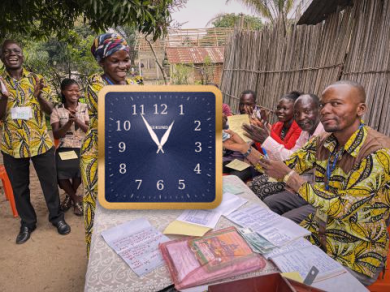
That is h=12 m=55
